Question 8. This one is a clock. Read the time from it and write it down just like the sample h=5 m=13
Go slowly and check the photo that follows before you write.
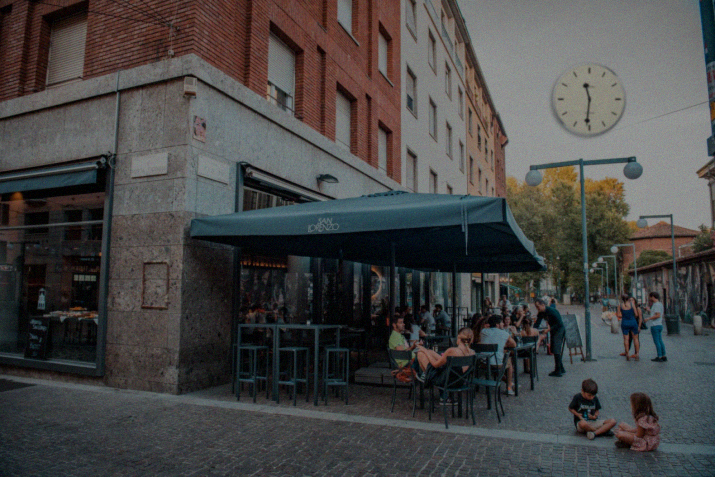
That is h=11 m=31
